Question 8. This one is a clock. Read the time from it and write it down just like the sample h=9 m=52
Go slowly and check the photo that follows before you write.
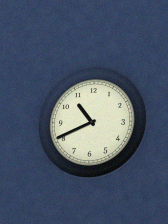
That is h=10 m=41
